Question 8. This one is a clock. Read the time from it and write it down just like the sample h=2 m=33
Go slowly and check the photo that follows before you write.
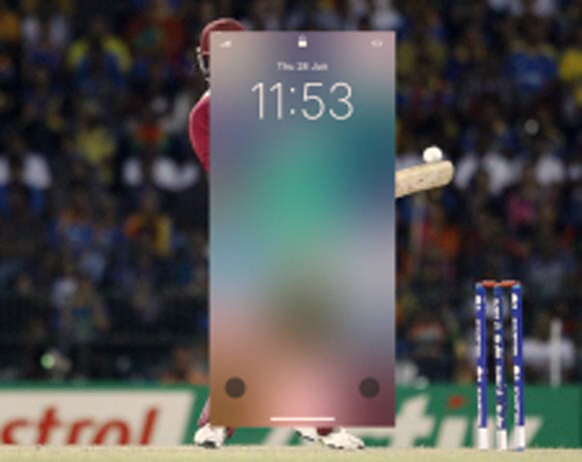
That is h=11 m=53
